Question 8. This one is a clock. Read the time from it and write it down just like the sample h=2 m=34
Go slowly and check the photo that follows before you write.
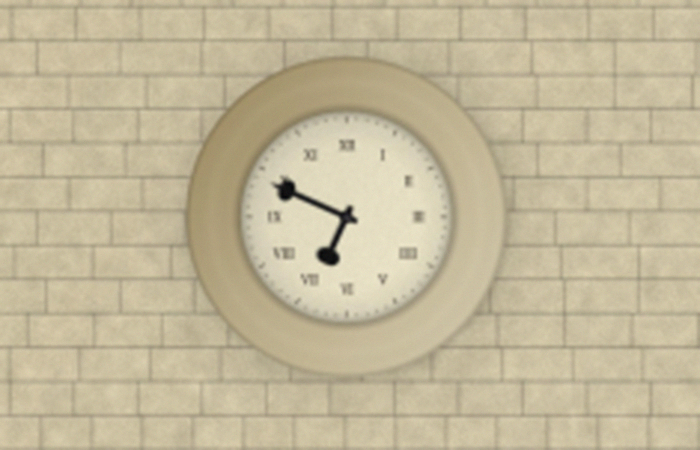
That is h=6 m=49
